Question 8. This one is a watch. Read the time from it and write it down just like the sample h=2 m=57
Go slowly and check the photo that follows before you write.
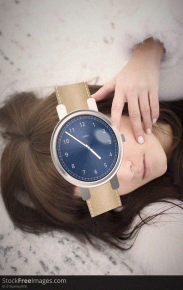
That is h=4 m=53
